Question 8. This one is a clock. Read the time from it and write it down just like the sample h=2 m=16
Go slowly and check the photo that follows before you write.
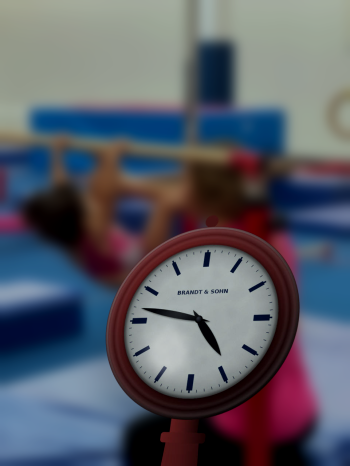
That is h=4 m=47
